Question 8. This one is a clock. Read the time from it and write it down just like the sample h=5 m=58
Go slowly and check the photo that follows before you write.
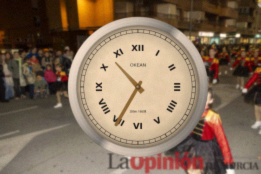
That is h=10 m=35
